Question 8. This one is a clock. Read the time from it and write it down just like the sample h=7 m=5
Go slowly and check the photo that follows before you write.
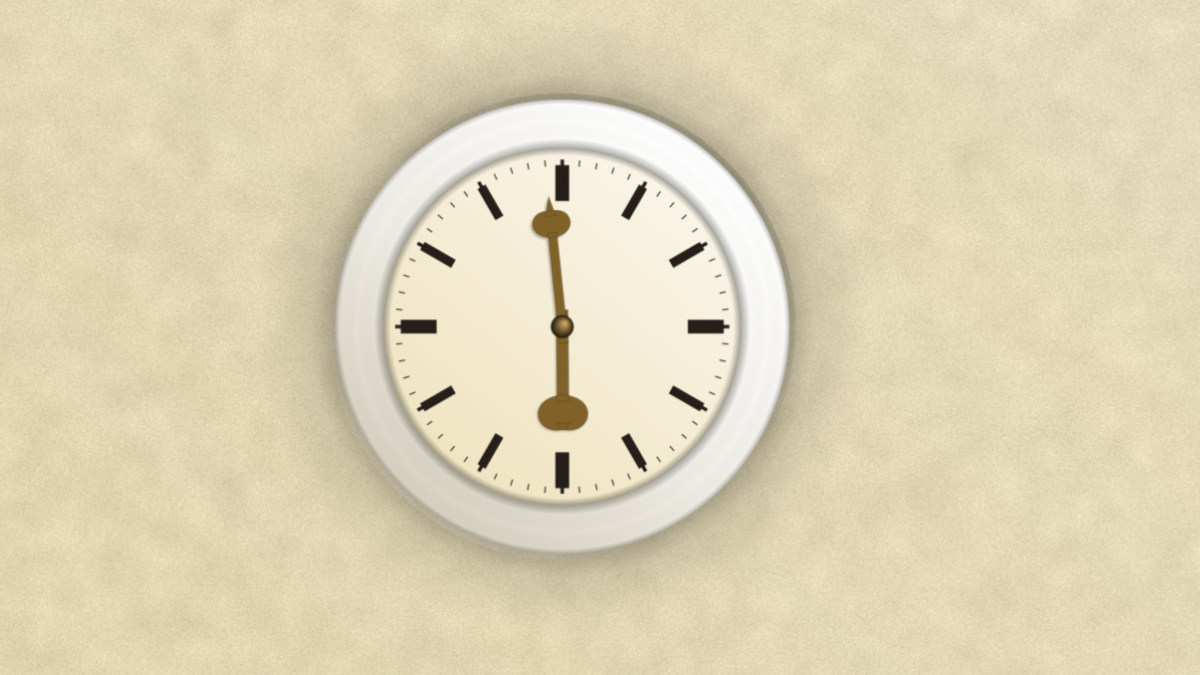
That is h=5 m=59
